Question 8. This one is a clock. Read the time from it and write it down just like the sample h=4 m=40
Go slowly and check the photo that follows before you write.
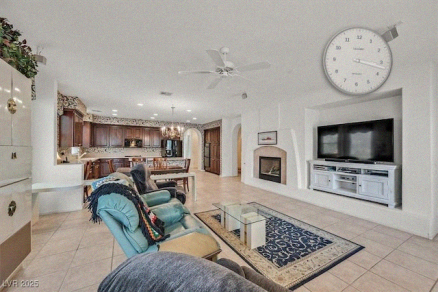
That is h=3 m=17
